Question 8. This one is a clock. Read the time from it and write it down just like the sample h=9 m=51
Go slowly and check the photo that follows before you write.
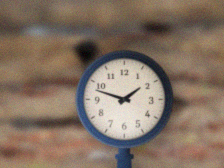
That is h=1 m=48
